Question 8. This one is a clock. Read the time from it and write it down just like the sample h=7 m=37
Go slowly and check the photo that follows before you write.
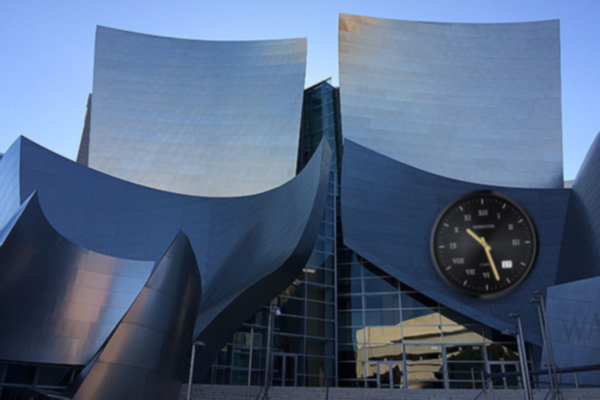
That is h=10 m=27
